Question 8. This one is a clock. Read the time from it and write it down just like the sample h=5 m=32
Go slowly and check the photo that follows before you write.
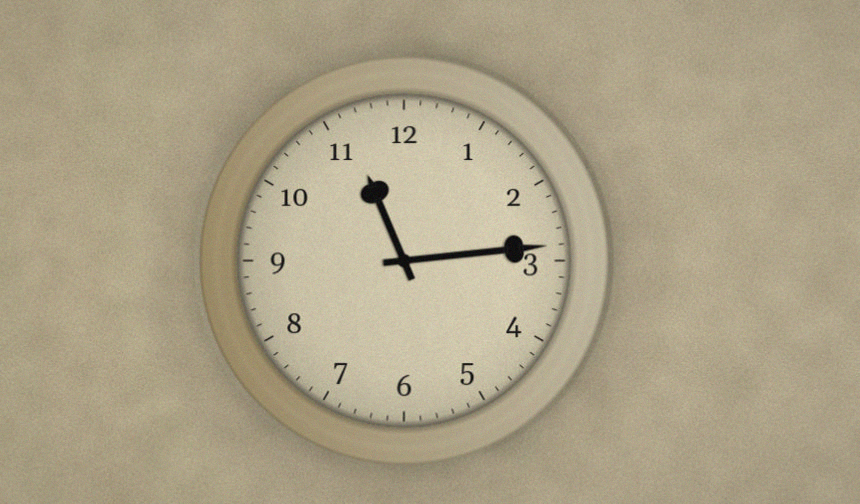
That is h=11 m=14
